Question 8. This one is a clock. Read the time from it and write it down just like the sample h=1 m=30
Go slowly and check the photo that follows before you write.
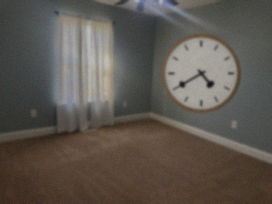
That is h=4 m=40
